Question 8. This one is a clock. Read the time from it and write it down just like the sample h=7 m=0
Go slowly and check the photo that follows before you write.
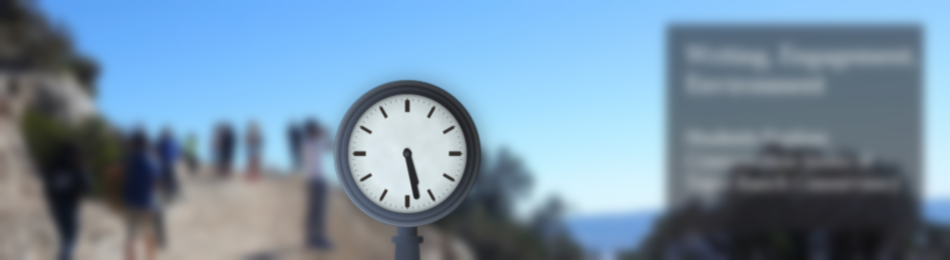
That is h=5 m=28
